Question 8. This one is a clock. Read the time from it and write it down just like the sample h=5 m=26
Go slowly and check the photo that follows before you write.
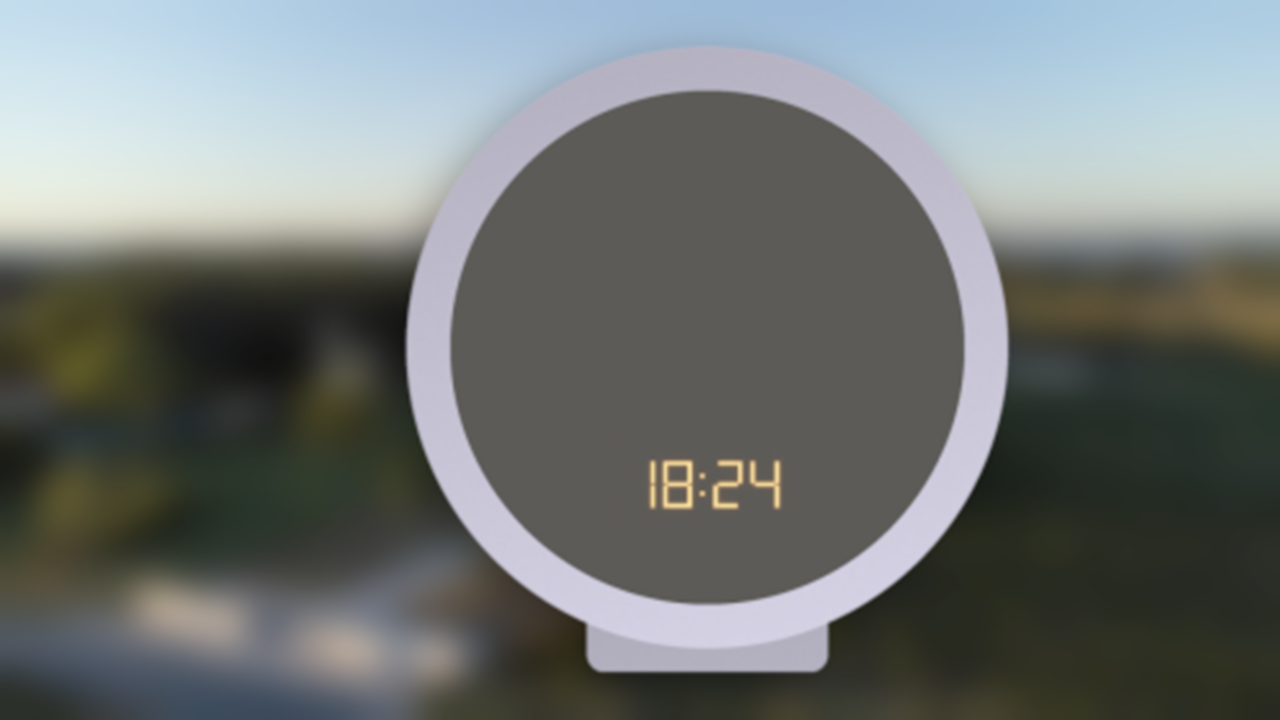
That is h=18 m=24
